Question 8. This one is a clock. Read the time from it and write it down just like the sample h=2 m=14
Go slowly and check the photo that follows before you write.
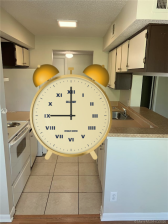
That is h=9 m=0
